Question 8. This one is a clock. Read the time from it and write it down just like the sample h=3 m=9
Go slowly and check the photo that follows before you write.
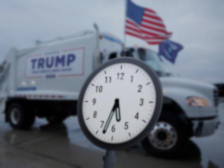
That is h=5 m=33
